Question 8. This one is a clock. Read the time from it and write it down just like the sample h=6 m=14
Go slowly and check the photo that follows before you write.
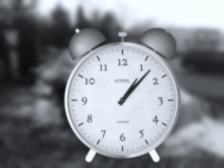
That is h=1 m=7
